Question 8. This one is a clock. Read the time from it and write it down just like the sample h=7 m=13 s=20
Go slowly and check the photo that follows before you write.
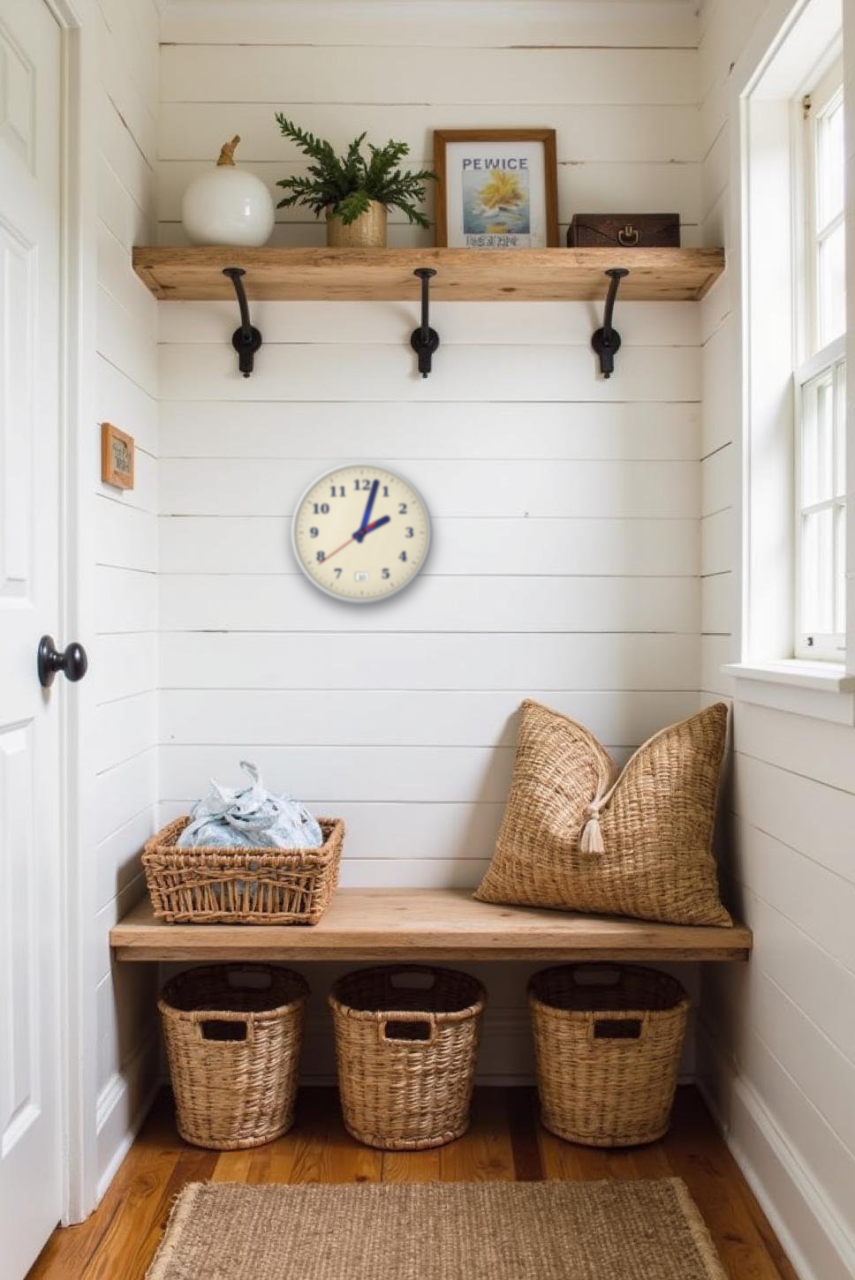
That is h=2 m=2 s=39
